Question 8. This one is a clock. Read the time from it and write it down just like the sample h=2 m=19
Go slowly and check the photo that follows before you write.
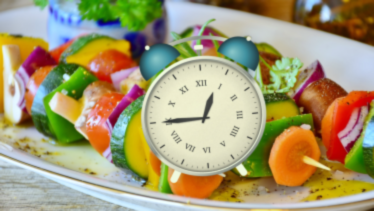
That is h=12 m=45
